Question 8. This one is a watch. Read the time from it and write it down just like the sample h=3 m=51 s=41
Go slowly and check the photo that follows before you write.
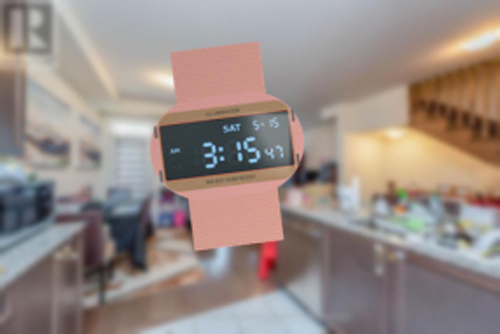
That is h=3 m=15 s=47
